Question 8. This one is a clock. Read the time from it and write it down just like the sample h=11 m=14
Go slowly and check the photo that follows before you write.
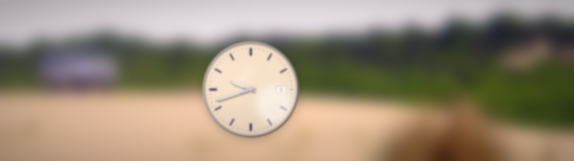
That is h=9 m=42
